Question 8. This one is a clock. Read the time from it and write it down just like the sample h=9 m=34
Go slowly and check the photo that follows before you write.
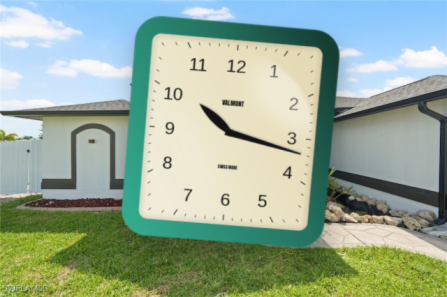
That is h=10 m=17
